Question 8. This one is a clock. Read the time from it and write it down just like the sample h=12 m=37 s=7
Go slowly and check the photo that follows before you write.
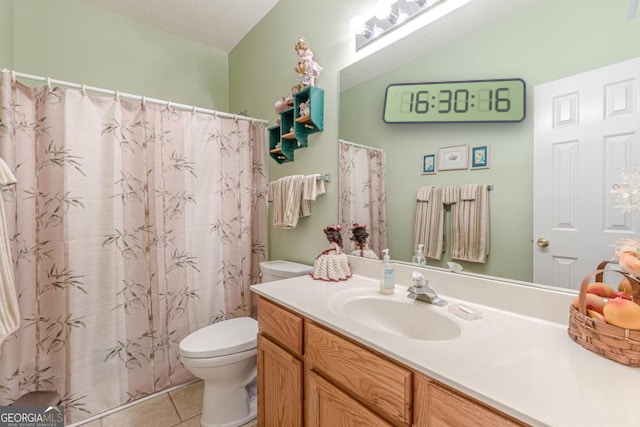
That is h=16 m=30 s=16
